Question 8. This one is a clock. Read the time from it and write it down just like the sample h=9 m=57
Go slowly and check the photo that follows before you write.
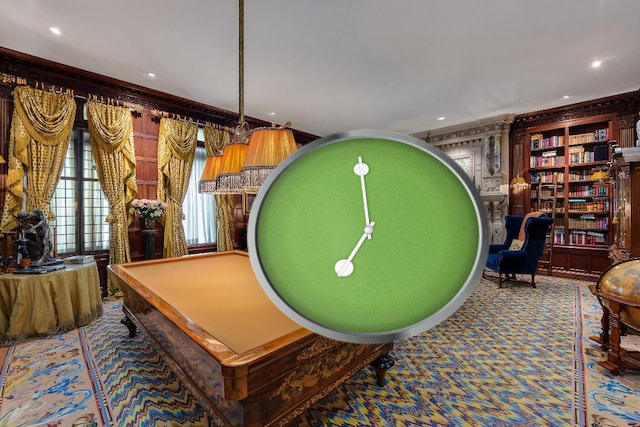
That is h=6 m=59
